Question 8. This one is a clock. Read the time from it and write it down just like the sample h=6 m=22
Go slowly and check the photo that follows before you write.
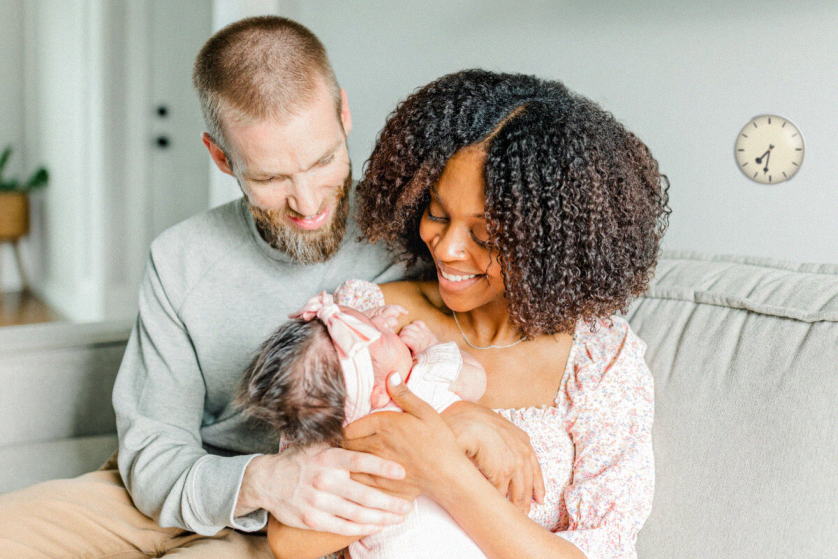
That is h=7 m=32
